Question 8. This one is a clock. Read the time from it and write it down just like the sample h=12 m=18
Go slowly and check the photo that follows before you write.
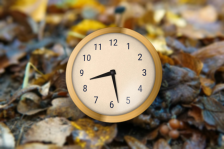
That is h=8 m=28
